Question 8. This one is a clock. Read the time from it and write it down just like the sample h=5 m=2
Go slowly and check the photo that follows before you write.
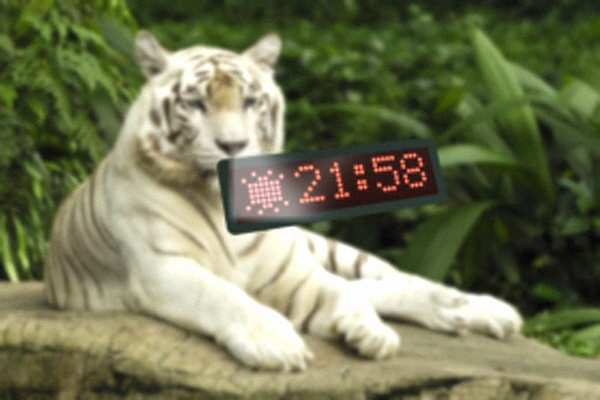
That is h=21 m=58
